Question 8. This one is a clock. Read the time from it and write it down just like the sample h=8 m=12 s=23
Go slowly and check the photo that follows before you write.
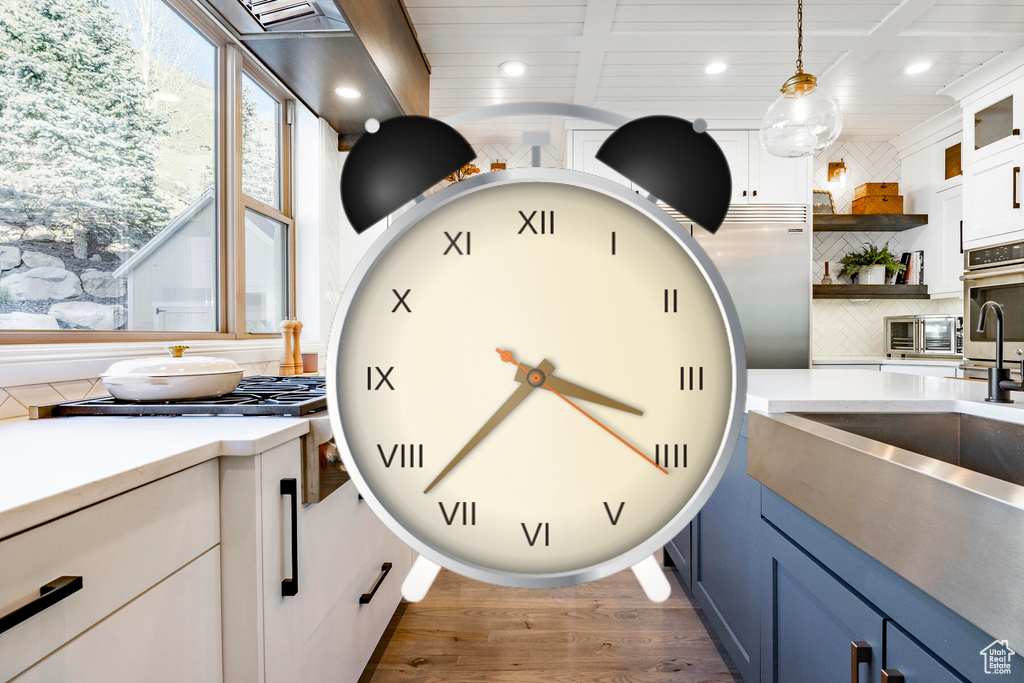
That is h=3 m=37 s=21
